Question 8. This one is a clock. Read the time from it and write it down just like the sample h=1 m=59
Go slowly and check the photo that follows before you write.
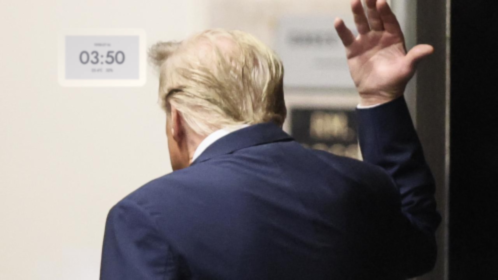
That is h=3 m=50
